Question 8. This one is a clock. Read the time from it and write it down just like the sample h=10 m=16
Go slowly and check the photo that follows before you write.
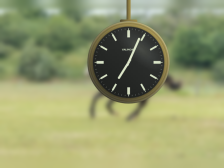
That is h=7 m=4
